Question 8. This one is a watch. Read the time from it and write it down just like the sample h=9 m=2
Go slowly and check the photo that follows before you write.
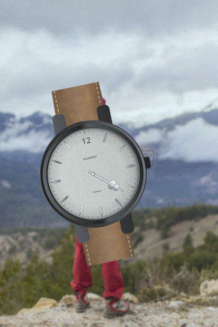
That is h=4 m=22
